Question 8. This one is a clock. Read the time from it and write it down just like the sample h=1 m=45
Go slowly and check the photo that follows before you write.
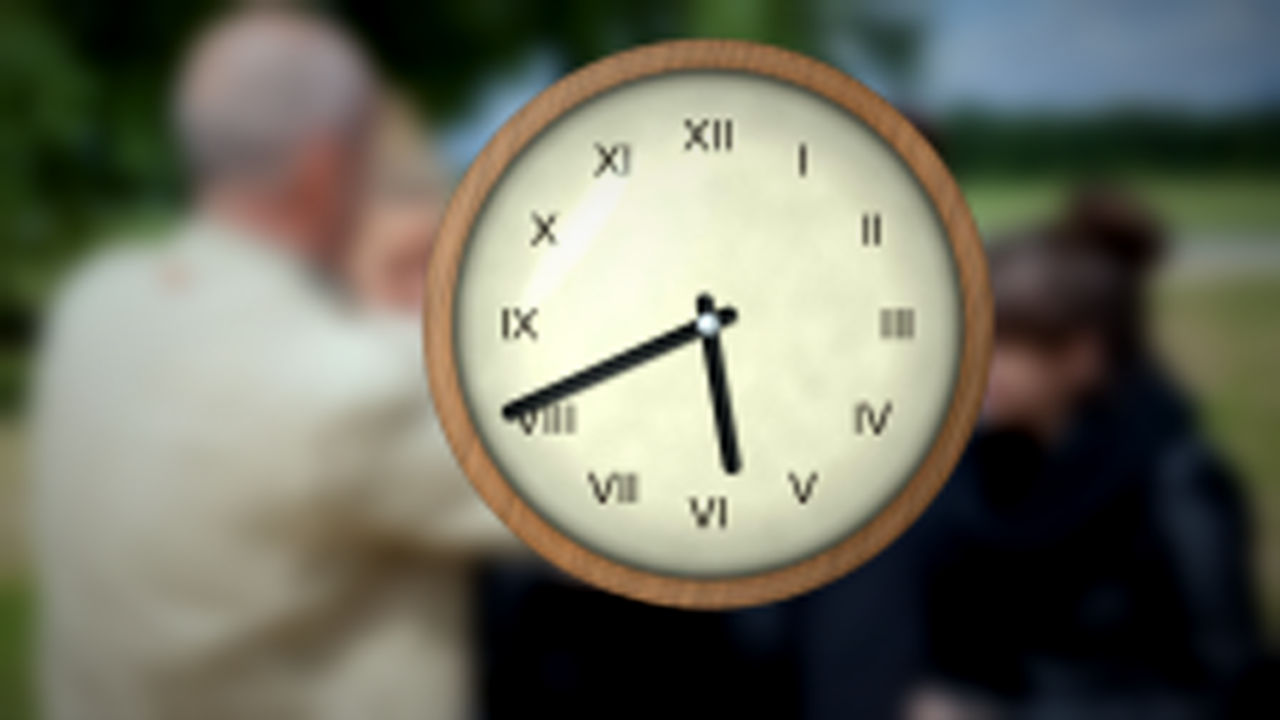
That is h=5 m=41
